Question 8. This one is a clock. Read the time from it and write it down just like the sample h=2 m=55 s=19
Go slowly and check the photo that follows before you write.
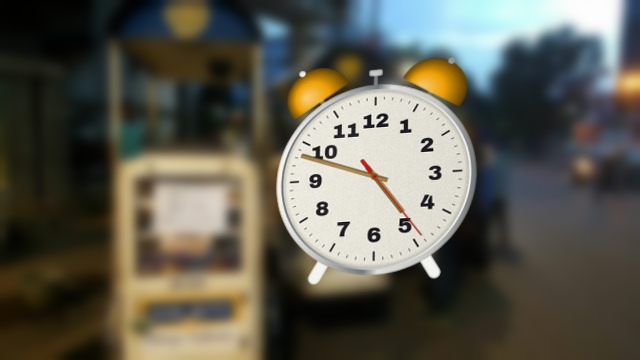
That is h=4 m=48 s=24
